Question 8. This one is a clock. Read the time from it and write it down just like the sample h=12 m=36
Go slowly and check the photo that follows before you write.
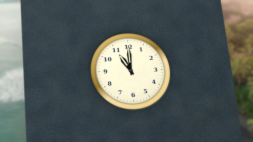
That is h=11 m=0
